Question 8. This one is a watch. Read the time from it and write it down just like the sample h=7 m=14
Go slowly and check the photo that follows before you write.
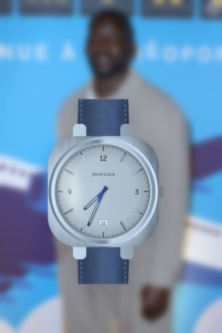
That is h=7 m=34
